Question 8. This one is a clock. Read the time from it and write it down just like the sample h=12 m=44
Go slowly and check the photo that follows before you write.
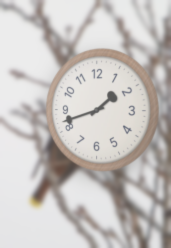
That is h=1 m=42
